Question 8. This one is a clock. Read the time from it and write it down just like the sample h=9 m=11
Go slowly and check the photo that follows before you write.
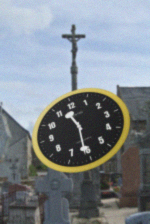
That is h=11 m=31
